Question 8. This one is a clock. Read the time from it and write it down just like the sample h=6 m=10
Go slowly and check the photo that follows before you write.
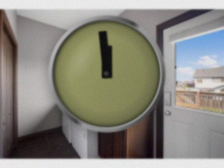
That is h=11 m=59
